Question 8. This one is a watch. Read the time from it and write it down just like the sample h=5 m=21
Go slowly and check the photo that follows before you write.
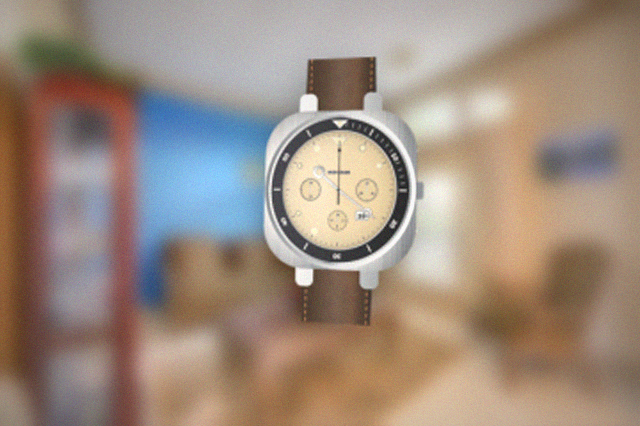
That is h=10 m=21
